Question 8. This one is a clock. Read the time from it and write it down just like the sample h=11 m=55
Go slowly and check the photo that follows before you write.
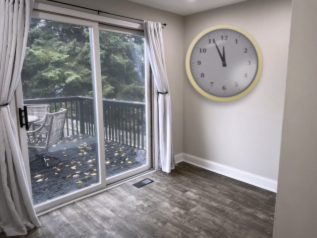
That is h=11 m=56
